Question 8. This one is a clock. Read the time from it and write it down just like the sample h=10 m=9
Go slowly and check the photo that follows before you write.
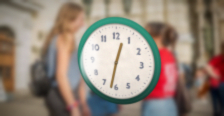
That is h=12 m=32
